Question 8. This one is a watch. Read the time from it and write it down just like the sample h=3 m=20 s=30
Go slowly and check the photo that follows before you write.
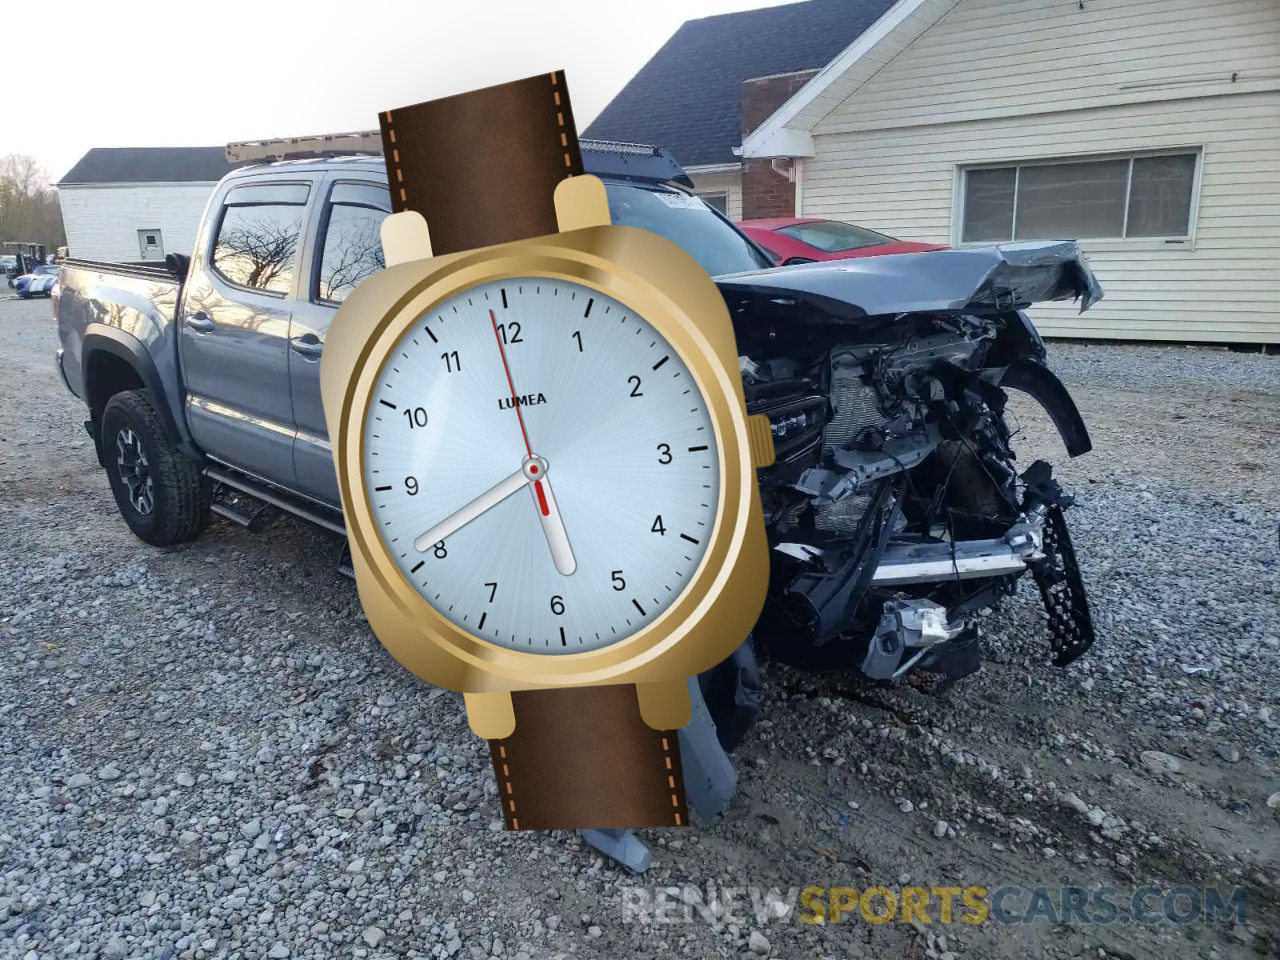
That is h=5 m=40 s=59
